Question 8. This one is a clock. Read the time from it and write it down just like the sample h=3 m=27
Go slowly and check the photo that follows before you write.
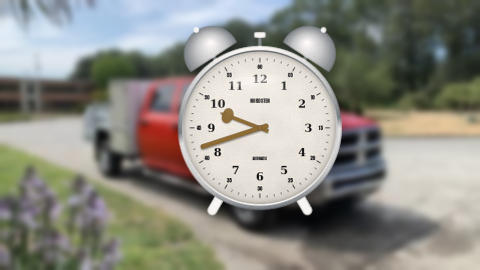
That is h=9 m=42
